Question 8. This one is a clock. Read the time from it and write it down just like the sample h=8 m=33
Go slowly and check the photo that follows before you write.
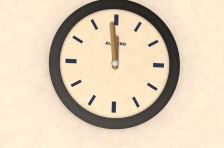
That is h=11 m=59
